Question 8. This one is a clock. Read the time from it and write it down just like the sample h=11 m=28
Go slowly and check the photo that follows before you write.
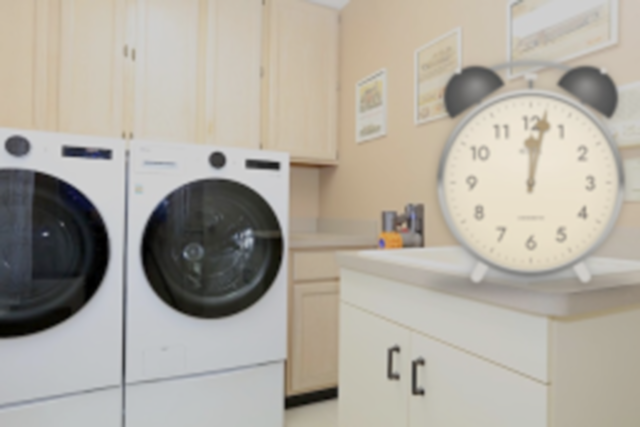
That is h=12 m=2
